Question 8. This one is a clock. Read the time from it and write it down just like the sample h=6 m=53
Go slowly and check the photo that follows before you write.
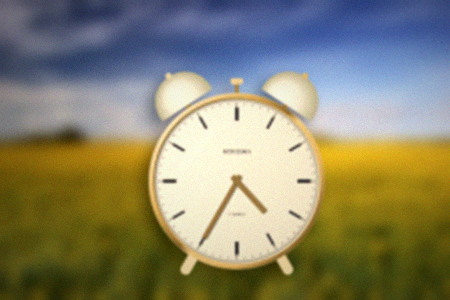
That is h=4 m=35
